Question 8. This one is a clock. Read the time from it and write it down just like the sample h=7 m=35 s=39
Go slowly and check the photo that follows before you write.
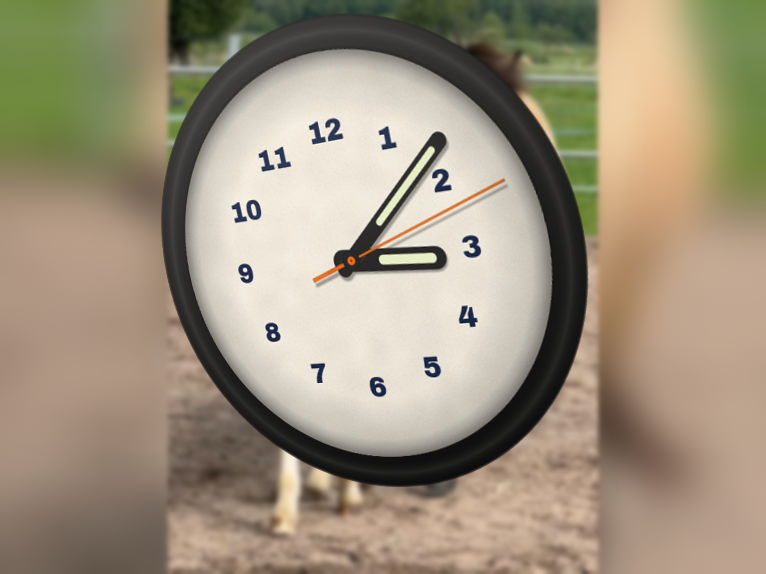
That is h=3 m=8 s=12
